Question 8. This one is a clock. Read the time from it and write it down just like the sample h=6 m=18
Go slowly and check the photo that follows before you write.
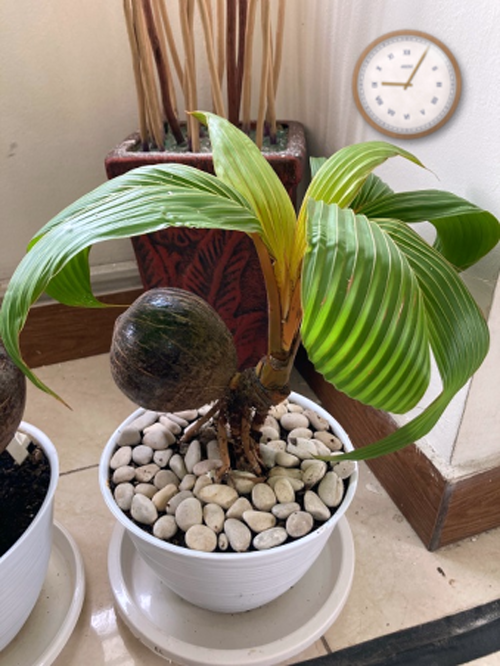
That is h=9 m=5
